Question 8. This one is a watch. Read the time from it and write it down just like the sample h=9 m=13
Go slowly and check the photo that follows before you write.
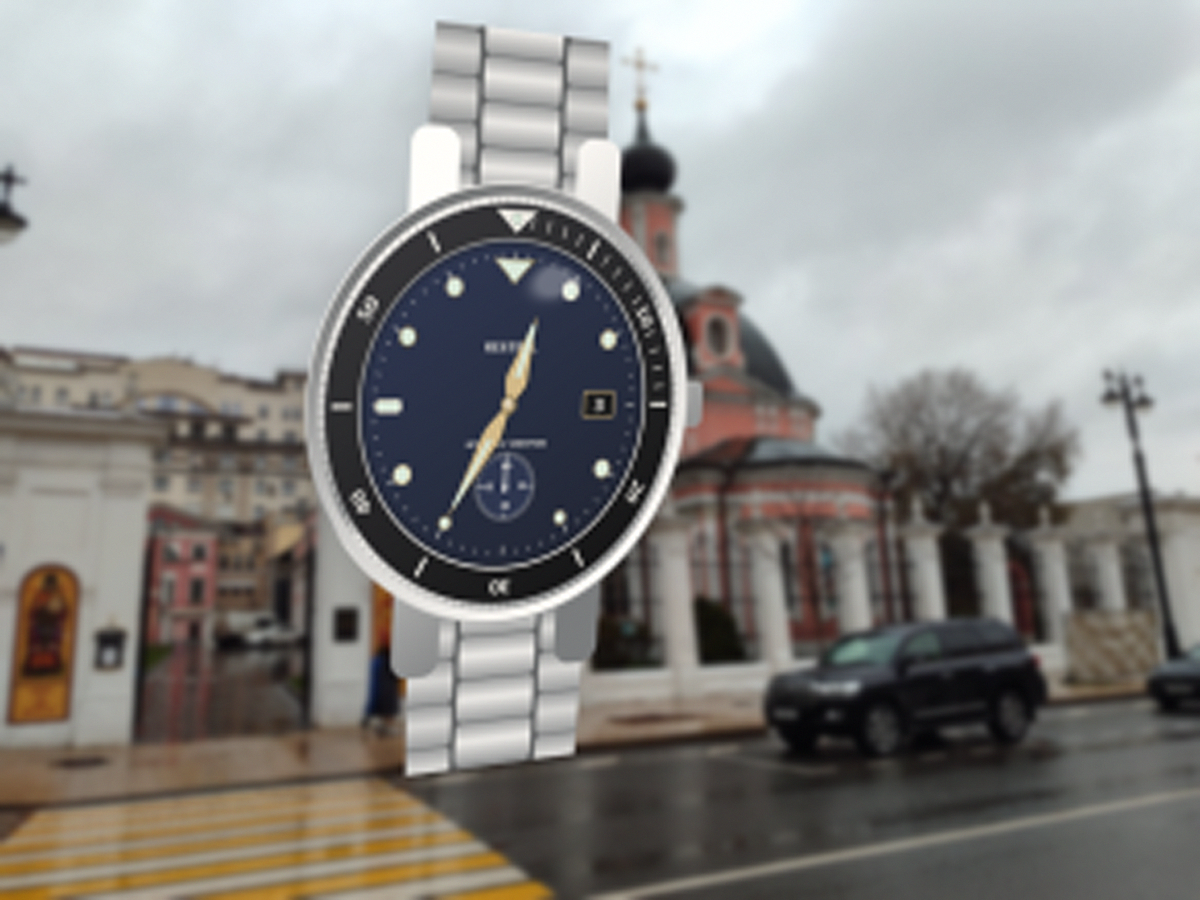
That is h=12 m=35
